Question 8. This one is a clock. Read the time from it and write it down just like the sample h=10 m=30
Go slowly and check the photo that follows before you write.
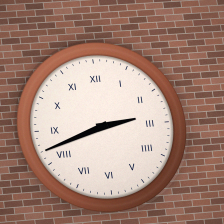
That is h=2 m=42
